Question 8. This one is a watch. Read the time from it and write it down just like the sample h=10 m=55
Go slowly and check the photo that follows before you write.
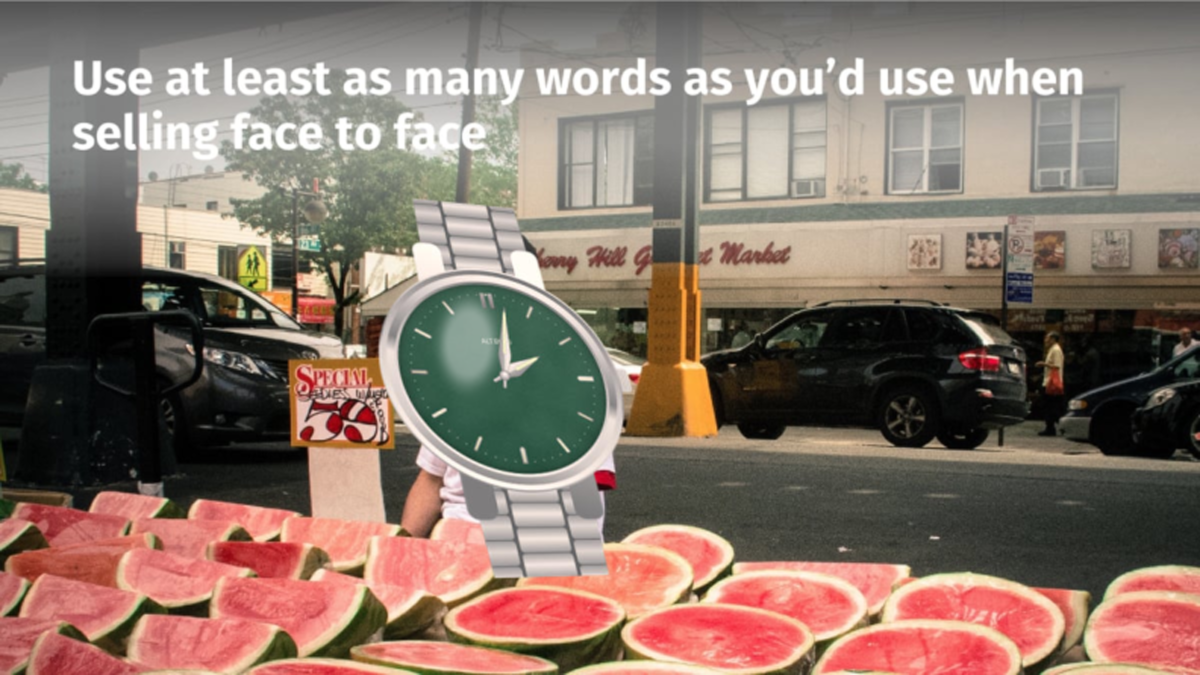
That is h=2 m=2
